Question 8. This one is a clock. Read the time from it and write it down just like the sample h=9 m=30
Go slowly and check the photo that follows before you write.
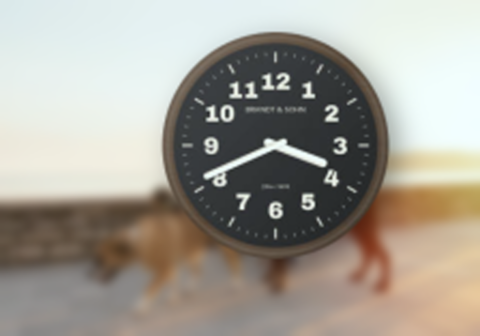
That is h=3 m=41
